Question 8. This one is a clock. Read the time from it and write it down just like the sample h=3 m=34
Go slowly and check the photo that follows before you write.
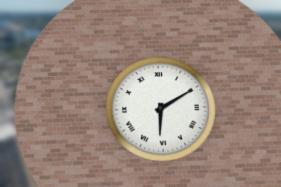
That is h=6 m=10
